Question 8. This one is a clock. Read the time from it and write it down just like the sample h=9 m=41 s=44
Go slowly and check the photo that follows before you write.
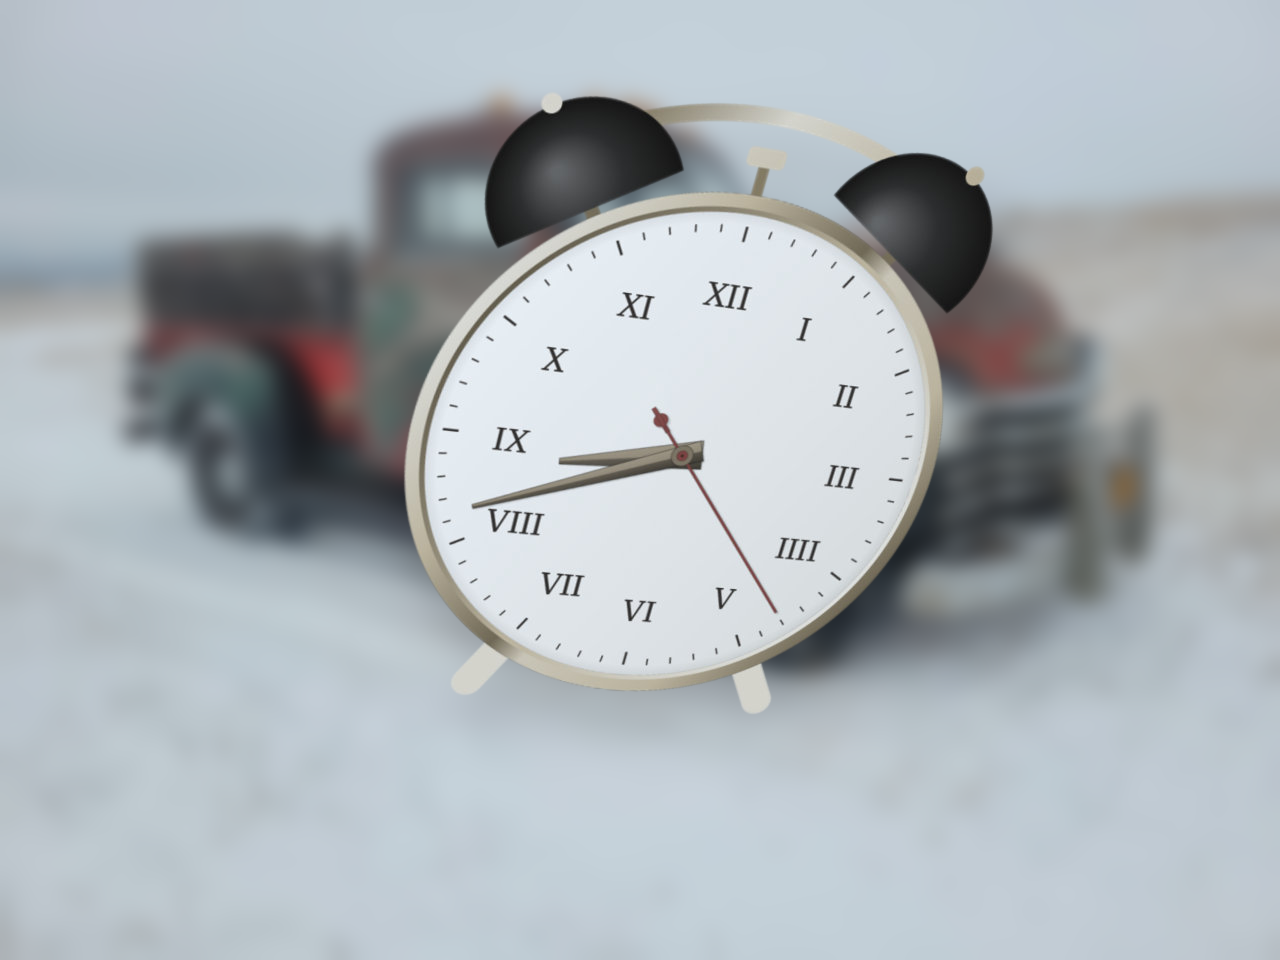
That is h=8 m=41 s=23
